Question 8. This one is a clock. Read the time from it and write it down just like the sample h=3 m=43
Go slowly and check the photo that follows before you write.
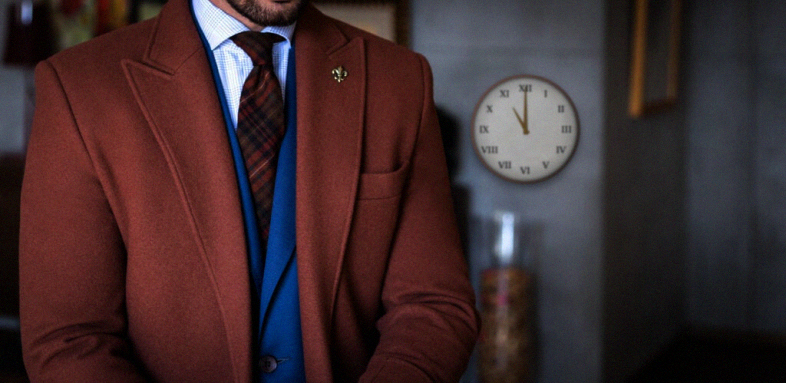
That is h=11 m=0
